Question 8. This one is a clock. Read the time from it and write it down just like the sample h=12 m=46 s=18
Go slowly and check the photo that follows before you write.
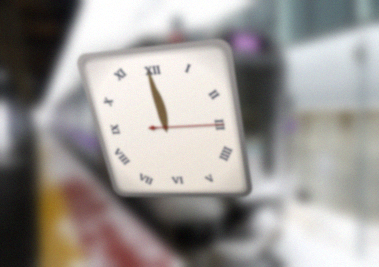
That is h=11 m=59 s=15
